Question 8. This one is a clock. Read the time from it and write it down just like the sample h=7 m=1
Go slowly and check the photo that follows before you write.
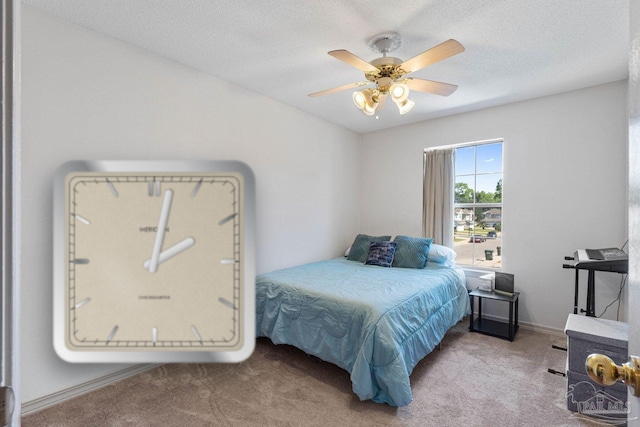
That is h=2 m=2
